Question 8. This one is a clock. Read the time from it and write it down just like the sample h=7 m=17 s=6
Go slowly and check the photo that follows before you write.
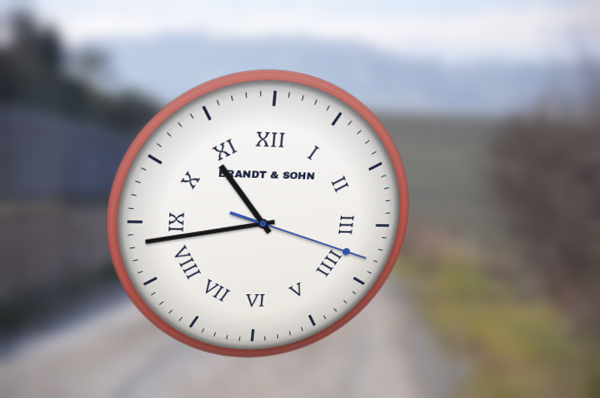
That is h=10 m=43 s=18
